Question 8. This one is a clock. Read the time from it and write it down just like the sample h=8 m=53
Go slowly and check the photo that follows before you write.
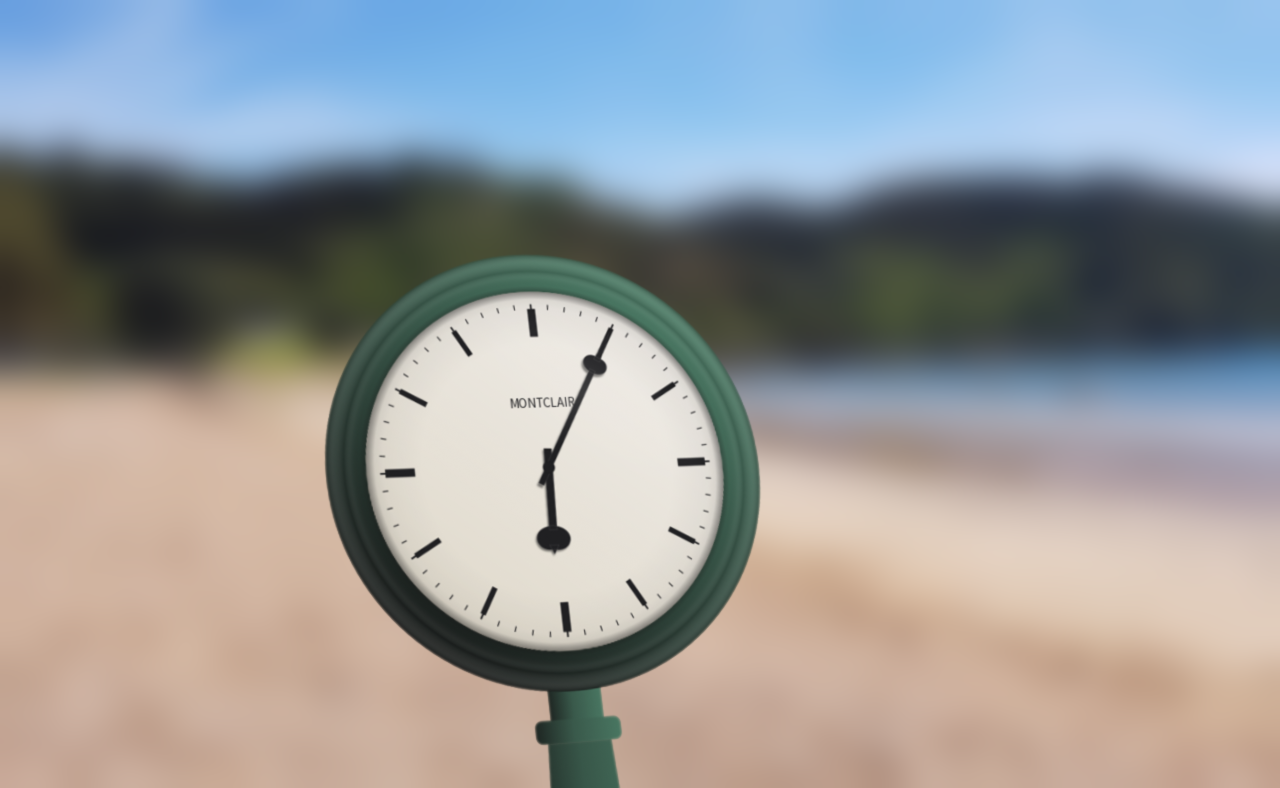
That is h=6 m=5
